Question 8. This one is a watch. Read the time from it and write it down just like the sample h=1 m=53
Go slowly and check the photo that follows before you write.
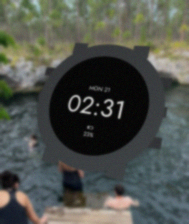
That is h=2 m=31
